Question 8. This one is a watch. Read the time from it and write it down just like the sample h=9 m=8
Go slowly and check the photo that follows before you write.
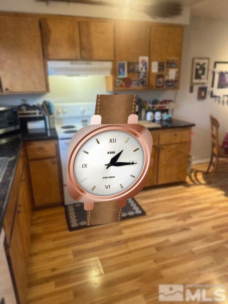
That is h=1 m=15
